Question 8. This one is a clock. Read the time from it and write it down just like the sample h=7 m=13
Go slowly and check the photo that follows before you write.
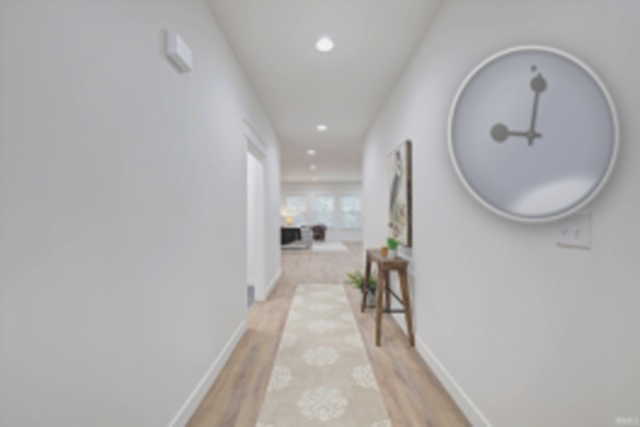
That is h=9 m=1
